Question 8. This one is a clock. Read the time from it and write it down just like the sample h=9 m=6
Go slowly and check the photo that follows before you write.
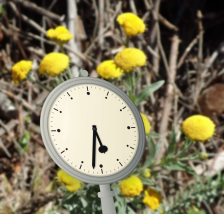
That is h=5 m=32
